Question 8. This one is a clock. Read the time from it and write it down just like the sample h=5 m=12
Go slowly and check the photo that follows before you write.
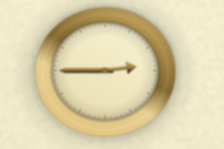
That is h=2 m=45
